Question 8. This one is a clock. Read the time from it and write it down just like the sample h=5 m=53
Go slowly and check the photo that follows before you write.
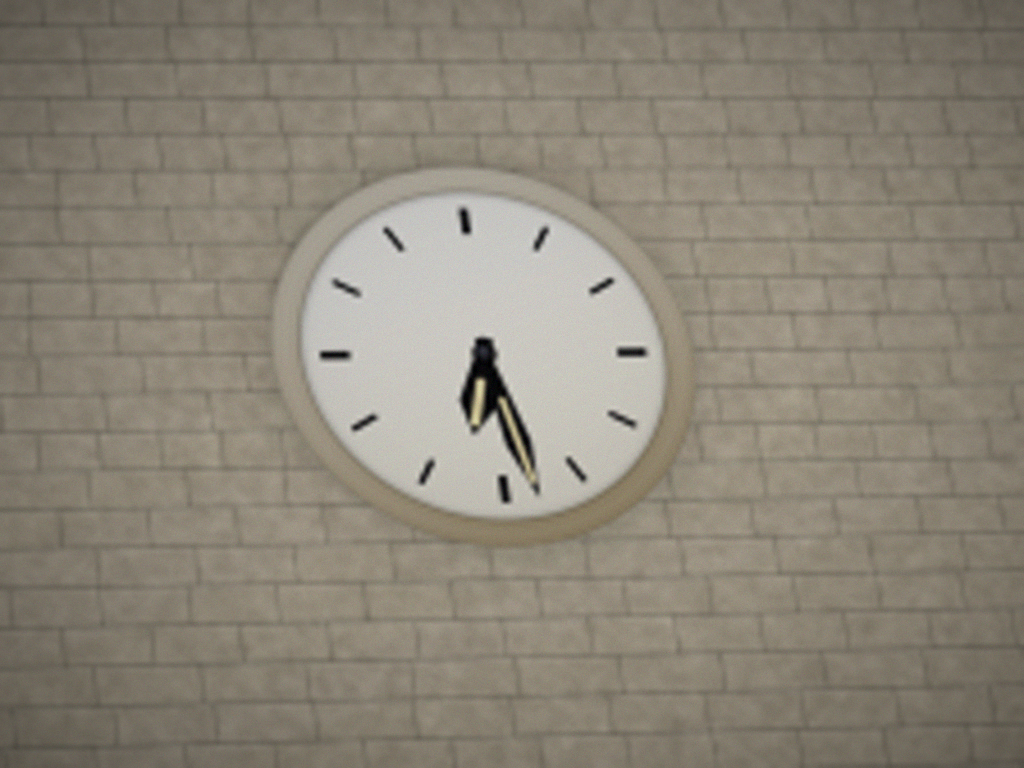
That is h=6 m=28
